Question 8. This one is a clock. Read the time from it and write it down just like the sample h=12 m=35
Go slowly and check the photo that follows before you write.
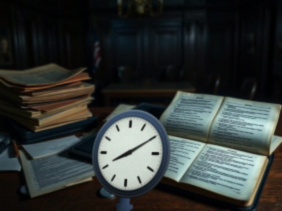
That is h=8 m=10
